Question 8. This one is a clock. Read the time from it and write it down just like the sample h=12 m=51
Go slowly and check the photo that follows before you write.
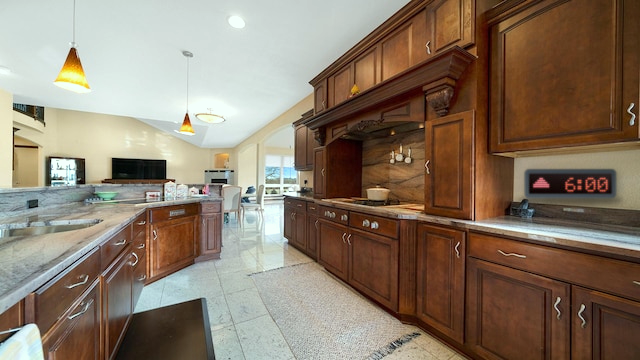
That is h=6 m=0
